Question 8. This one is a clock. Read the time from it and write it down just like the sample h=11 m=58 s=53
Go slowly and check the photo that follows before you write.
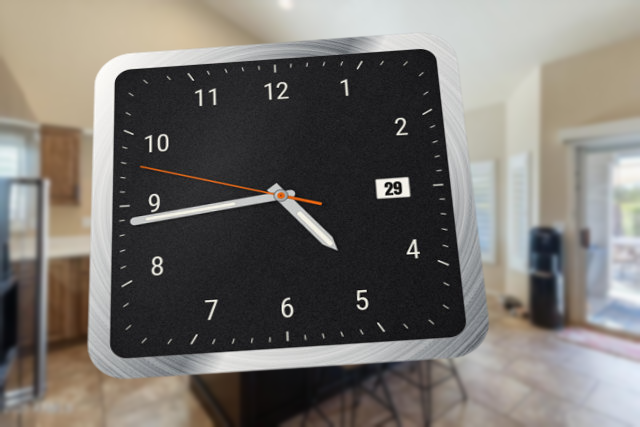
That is h=4 m=43 s=48
